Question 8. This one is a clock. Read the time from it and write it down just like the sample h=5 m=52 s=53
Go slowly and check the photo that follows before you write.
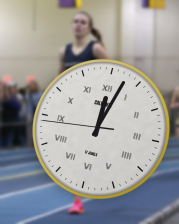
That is h=12 m=2 s=44
